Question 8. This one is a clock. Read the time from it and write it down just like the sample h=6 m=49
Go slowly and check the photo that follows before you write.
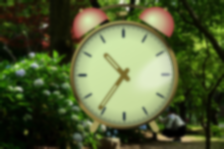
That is h=10 m=36
